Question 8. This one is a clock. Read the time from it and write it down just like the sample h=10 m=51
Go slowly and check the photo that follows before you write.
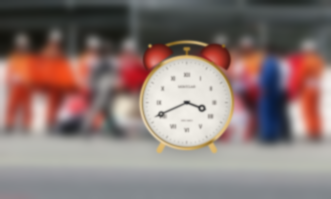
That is h=3 m=41
